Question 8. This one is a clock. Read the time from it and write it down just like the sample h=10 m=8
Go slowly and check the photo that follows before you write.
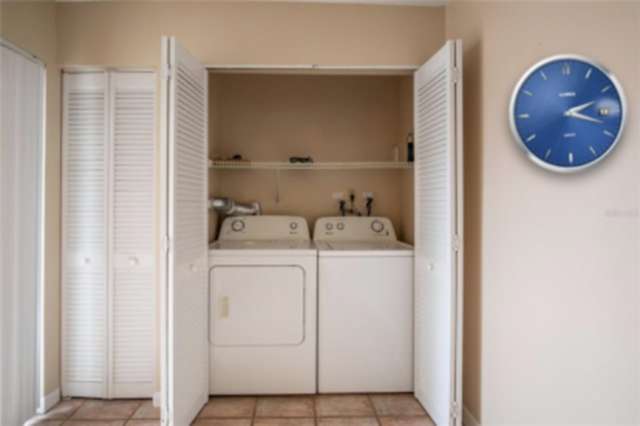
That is h=2 m=18
